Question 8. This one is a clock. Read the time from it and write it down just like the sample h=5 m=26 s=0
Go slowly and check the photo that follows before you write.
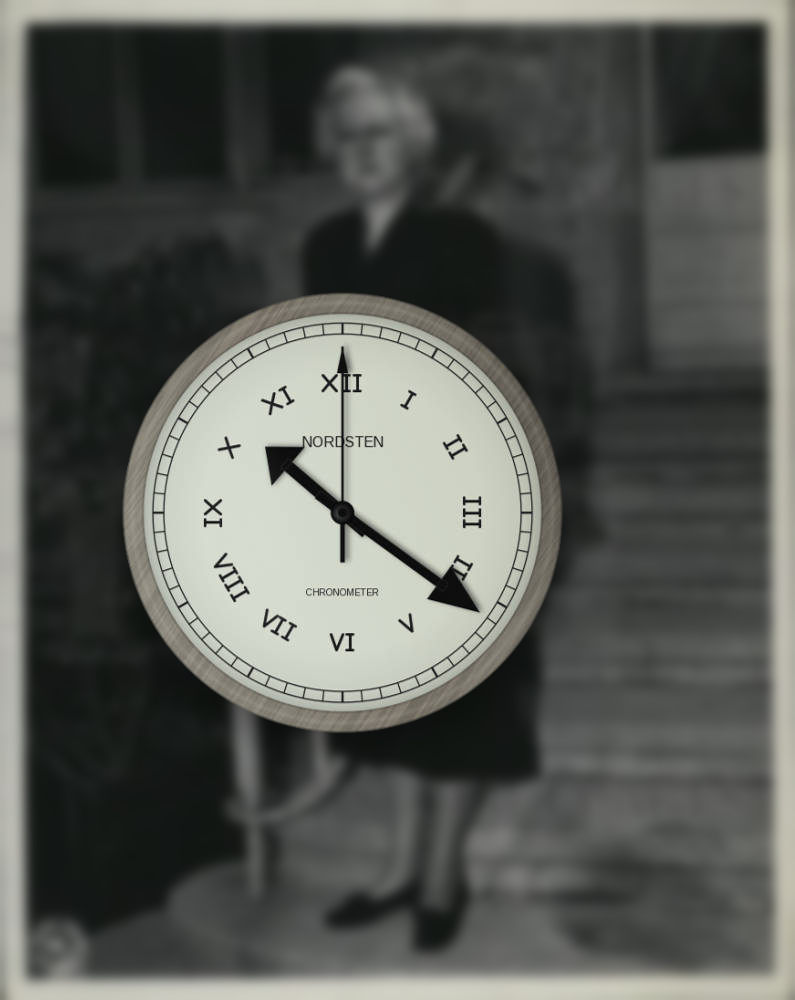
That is h=10 m=21 s=0
